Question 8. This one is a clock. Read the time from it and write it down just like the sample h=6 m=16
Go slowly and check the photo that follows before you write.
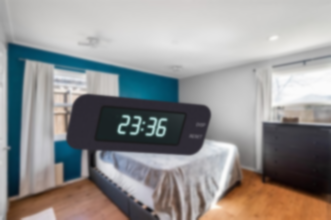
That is h=23 m=36
